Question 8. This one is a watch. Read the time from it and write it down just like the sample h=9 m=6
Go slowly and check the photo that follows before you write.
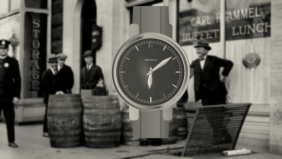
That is h=6 m=9
